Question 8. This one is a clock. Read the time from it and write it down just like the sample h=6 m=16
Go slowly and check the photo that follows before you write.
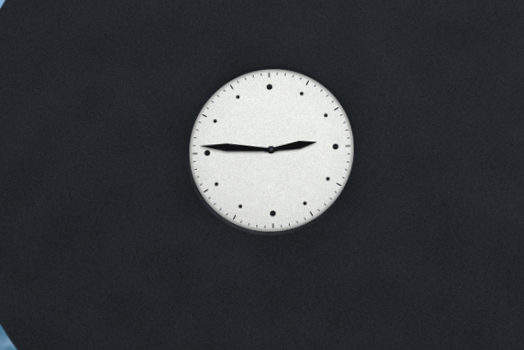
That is h=2 m=46
